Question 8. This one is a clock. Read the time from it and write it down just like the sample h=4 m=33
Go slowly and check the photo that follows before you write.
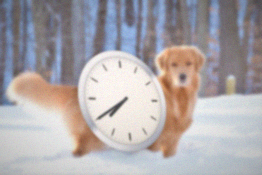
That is h=7 m=40
